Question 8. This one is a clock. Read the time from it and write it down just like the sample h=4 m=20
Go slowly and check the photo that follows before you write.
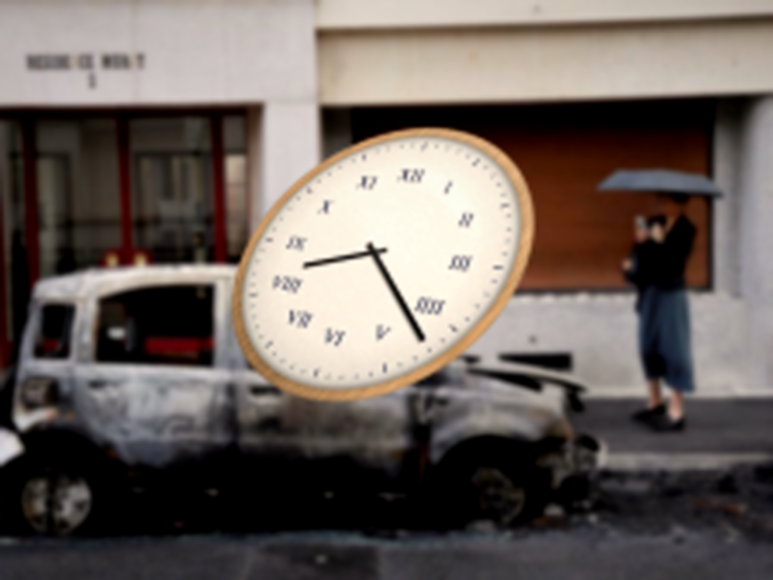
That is h=8 m=22
